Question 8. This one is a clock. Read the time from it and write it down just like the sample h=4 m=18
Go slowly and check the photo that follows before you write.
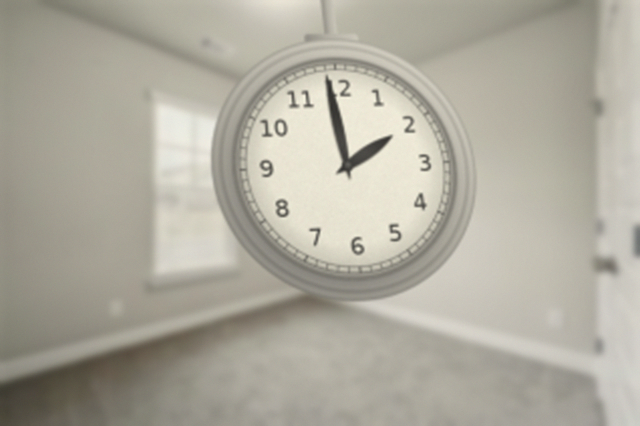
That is h=1 m=59
